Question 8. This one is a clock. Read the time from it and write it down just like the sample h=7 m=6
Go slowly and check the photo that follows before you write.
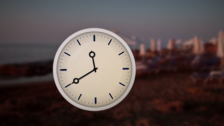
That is h=11 m=40
